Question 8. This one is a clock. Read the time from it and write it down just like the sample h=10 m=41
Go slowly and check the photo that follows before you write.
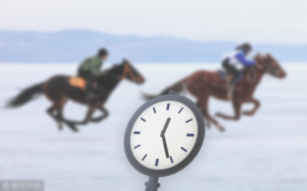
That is h=12 m=26
